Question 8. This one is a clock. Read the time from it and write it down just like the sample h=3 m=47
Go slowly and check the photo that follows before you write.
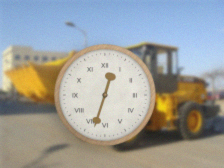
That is h=12 m=33
